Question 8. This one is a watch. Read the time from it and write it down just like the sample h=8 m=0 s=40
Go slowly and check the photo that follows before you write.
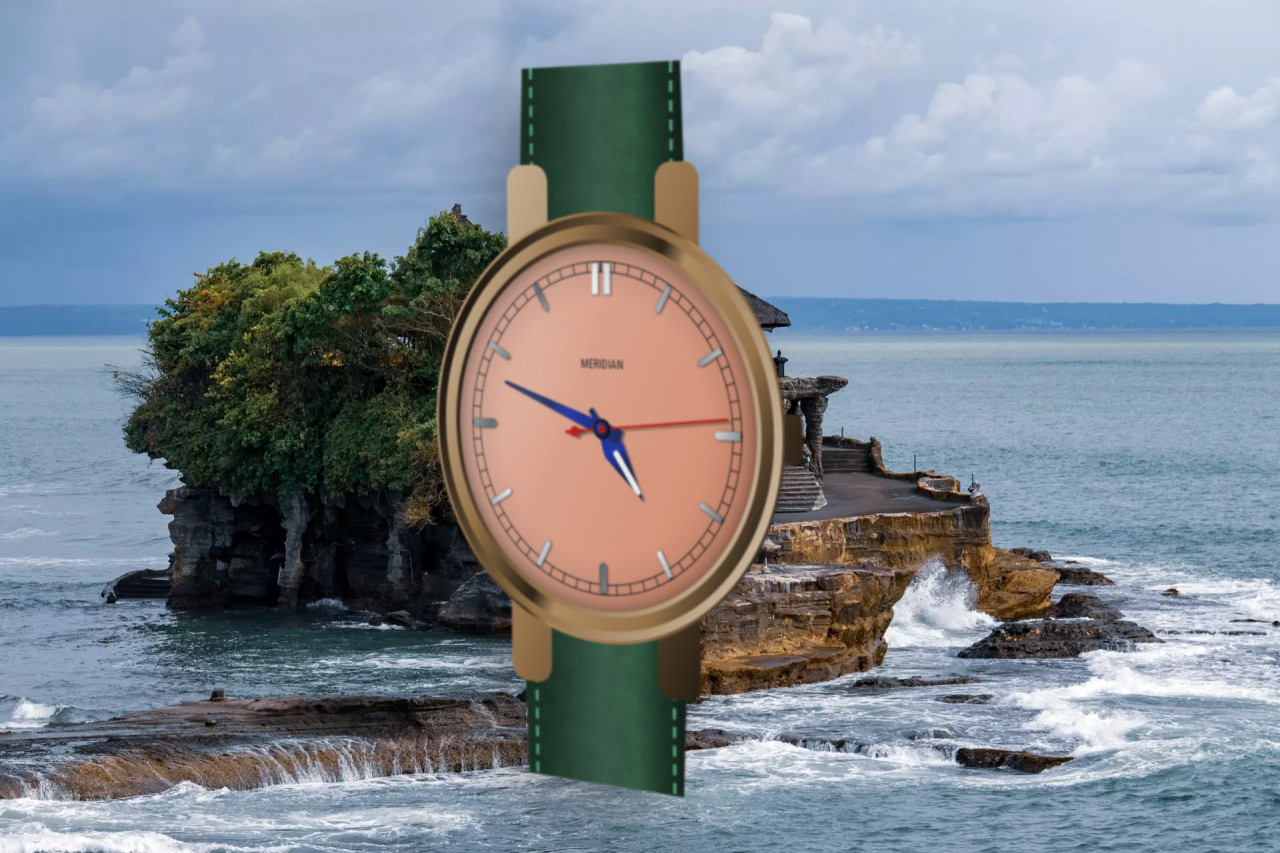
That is h=4 m=48 s=14
